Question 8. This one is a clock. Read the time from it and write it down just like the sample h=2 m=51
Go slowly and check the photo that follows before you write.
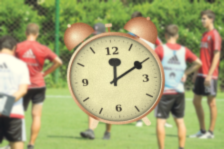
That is h=12 m=10
